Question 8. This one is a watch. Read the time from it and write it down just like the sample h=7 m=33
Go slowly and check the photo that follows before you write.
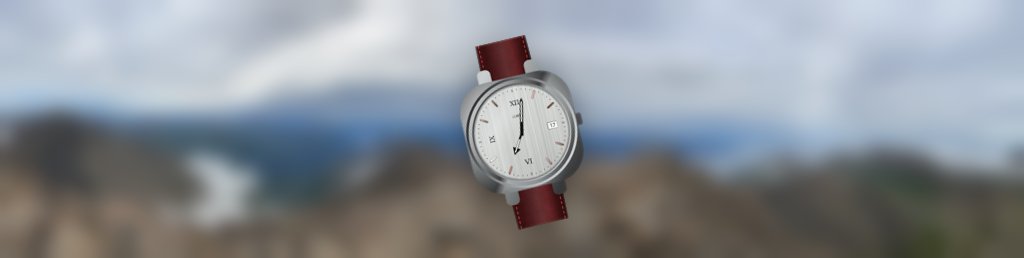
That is h=7 m=2
